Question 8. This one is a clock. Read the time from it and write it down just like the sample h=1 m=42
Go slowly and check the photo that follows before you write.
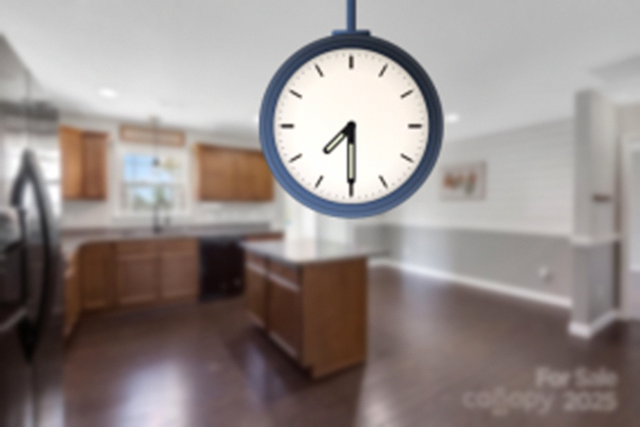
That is h=7 m=30
